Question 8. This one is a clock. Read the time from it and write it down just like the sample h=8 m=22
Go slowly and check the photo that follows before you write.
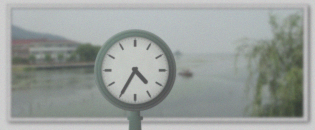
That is h=4 m=35
